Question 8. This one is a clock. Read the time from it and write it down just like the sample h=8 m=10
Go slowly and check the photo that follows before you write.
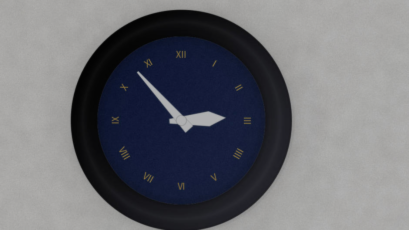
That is h=2 m=53
